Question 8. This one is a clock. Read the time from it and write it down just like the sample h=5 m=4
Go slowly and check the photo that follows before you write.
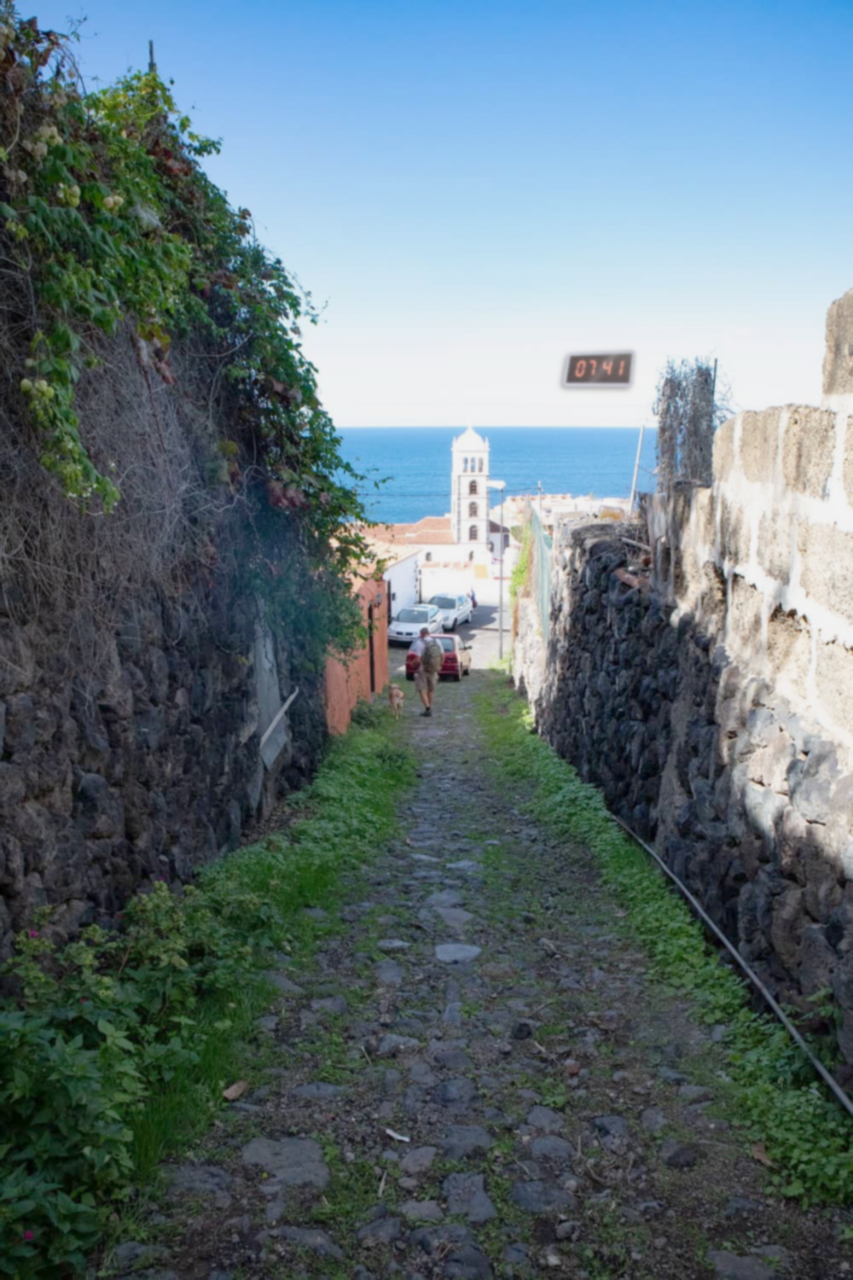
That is h=7 m=41
